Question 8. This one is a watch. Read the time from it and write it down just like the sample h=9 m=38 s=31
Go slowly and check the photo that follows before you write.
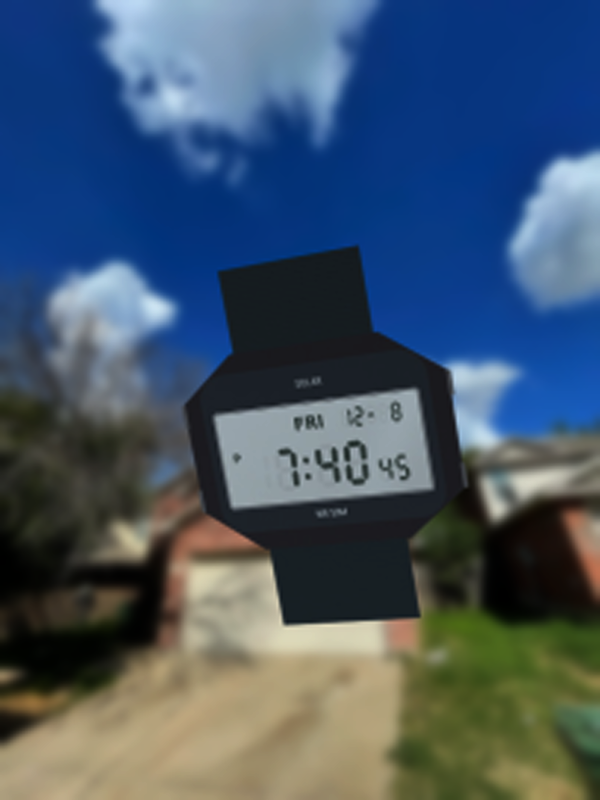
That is h=7 m=40 s=45
